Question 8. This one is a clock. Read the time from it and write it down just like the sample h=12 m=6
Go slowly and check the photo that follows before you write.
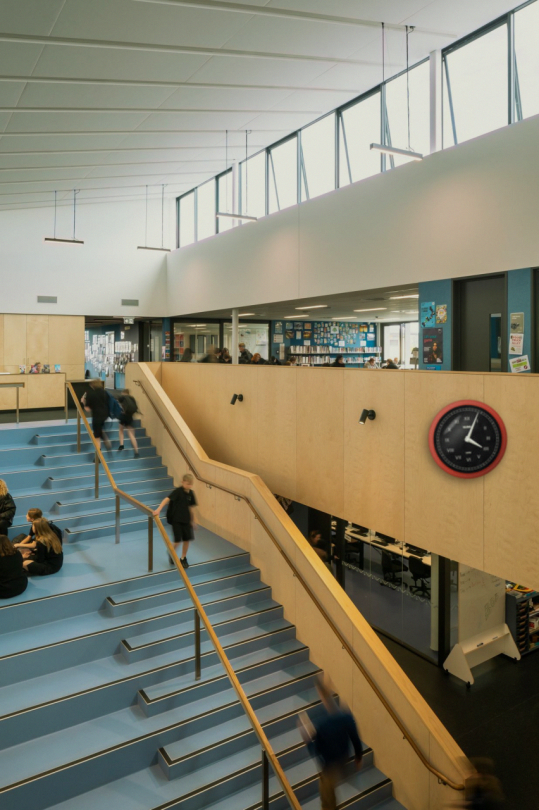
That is h=4 m=4
